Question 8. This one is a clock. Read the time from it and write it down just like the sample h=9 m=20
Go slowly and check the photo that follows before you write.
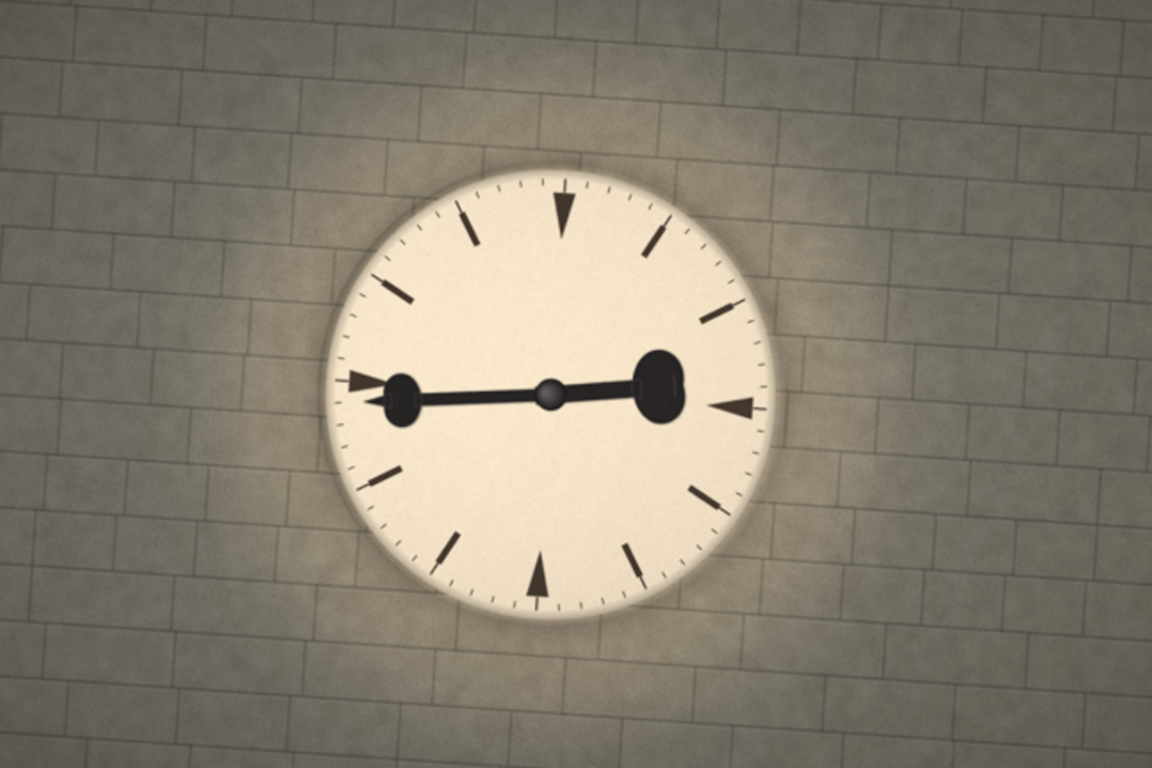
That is h=2 m=44
